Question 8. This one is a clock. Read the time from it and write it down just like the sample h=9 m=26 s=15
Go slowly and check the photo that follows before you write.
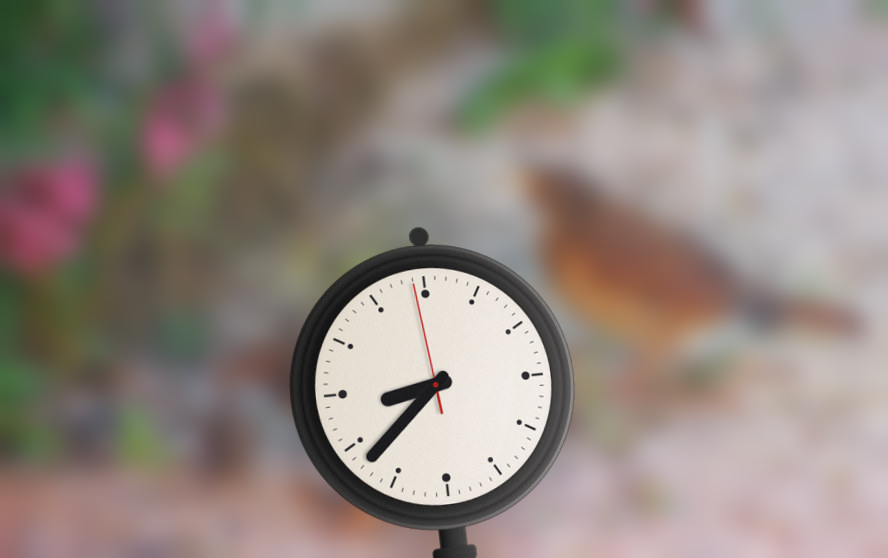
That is h=8 m=37 s=59
